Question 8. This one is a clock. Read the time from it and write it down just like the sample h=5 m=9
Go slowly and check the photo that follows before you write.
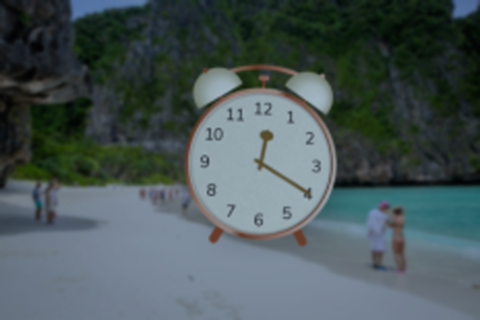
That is h=12 m=20
